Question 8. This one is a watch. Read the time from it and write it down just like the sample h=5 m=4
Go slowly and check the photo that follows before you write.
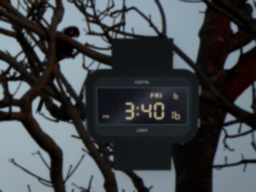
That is h=3 m=40
